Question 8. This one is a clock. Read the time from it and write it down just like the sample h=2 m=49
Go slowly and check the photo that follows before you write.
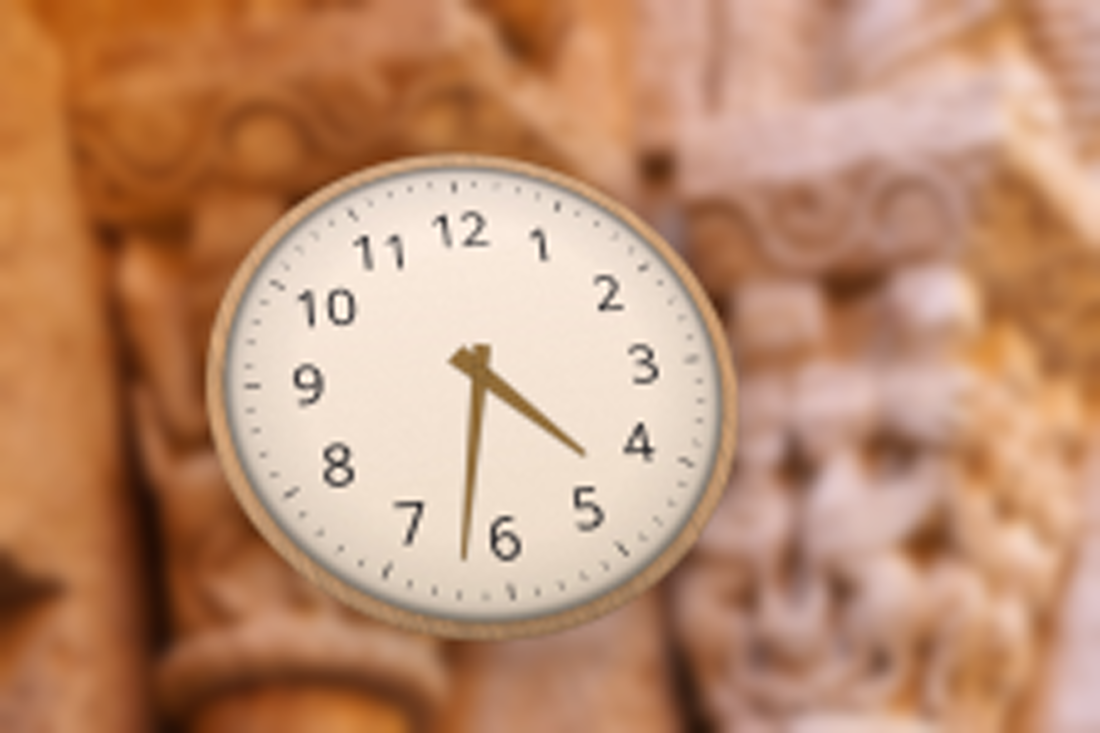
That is h=4 m=32
